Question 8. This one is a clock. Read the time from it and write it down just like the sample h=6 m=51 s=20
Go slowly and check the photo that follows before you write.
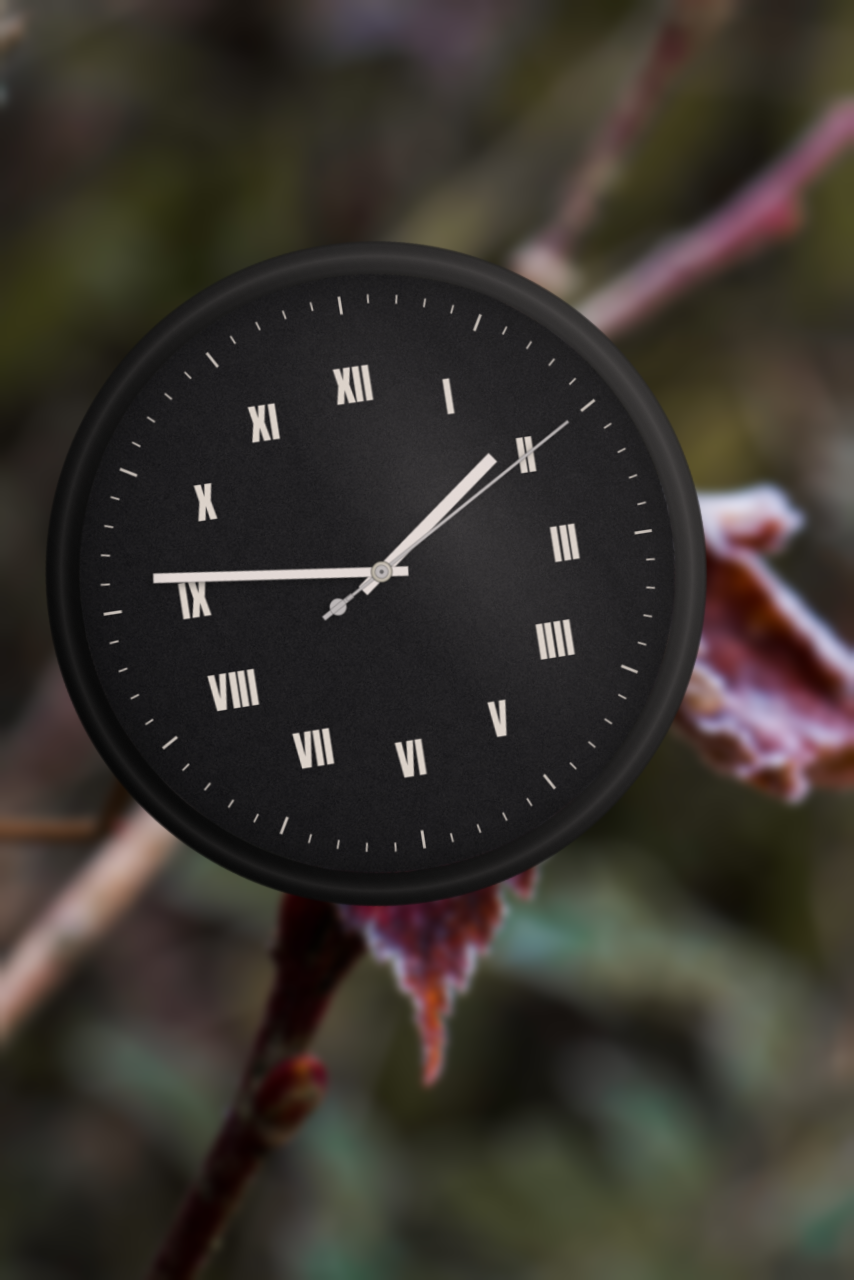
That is h=1 m=46 s=10
